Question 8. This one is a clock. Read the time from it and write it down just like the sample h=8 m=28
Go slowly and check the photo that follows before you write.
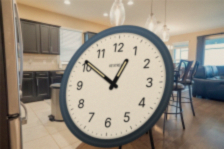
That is h=12 m=51
